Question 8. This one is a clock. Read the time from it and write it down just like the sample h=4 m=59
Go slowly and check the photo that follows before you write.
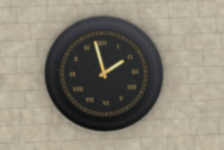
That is h=1 m=58
